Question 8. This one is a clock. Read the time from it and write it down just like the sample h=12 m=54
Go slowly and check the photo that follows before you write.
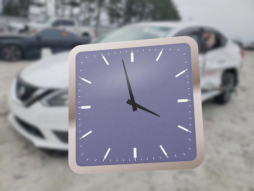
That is h=3 m=58
